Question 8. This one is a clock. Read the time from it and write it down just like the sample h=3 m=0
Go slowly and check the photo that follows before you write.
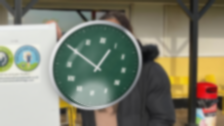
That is h=12 m=50
